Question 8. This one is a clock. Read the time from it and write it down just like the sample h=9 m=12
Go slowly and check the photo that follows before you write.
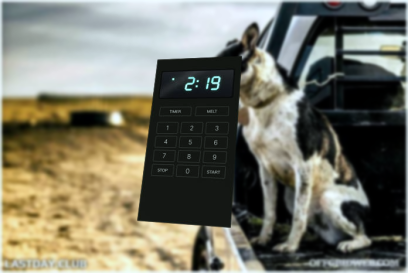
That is h=2 m=19
